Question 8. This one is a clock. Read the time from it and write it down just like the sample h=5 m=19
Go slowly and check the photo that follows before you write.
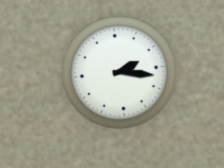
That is h=2 m=17
